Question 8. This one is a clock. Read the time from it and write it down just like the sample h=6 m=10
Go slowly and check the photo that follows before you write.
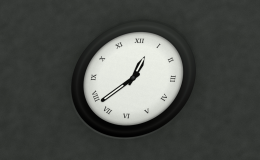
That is h=12 m=38
